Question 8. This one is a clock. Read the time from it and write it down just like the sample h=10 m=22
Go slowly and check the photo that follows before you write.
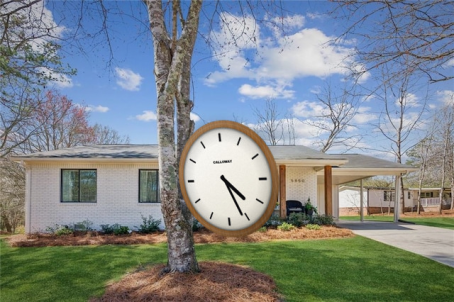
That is h=4 m=26
